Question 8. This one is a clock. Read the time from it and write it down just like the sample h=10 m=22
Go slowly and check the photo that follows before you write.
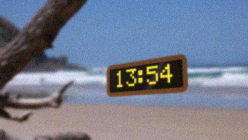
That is h=13 m=54
